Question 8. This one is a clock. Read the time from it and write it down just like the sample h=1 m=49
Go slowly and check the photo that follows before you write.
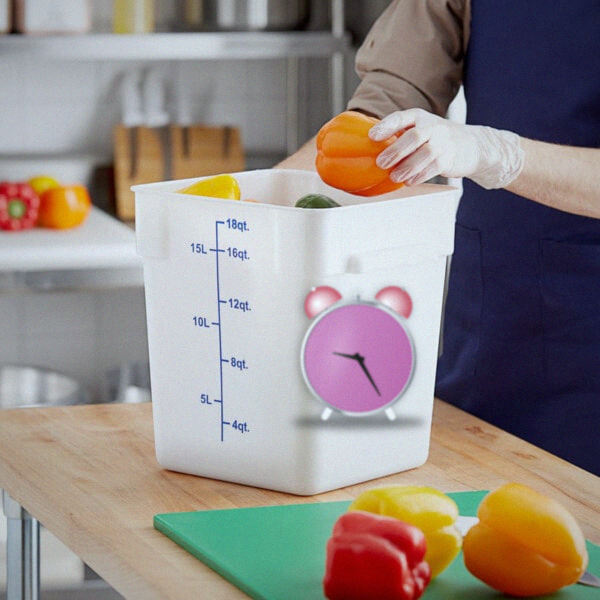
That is h=9 m=25
